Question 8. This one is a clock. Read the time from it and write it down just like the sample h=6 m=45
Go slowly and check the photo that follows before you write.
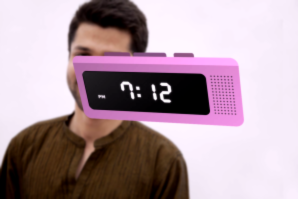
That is h=7 m=12
